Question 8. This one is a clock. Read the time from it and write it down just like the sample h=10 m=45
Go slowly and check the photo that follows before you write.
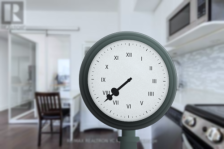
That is h=7 m=38
